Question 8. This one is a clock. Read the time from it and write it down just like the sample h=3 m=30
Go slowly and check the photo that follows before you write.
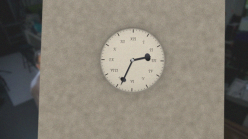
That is h=2 m=34
